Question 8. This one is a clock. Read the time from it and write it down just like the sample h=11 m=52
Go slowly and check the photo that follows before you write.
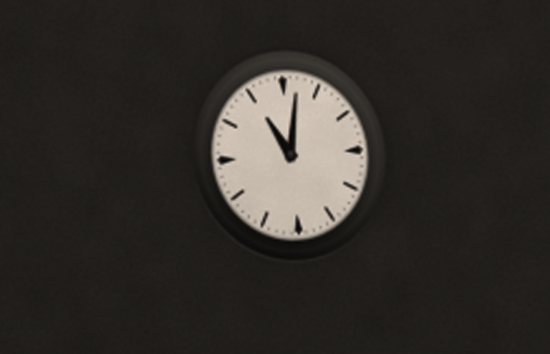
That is h=11 m=2
